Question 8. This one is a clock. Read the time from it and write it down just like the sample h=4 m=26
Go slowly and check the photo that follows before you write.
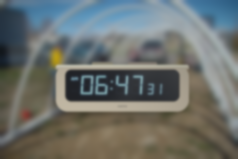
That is h=6 m=47
